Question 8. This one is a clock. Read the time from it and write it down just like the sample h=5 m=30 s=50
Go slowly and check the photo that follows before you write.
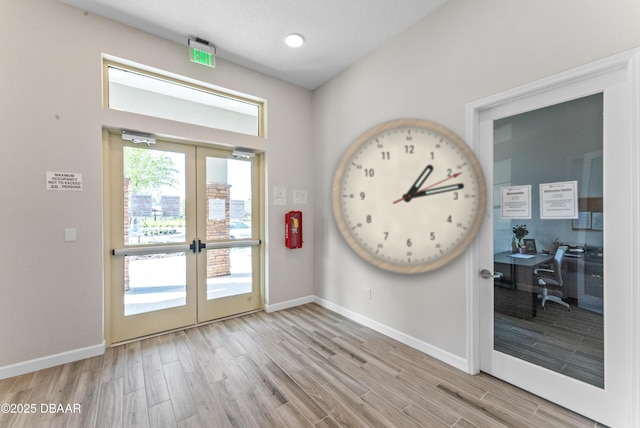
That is h=1 m=13 s=11
